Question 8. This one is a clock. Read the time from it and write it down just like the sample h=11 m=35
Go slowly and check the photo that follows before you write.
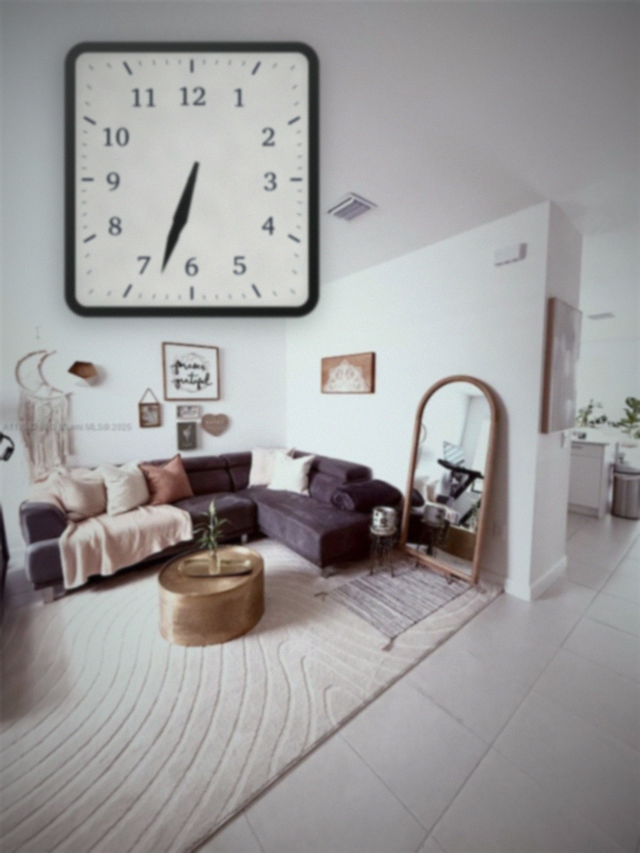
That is h=6 m=33
